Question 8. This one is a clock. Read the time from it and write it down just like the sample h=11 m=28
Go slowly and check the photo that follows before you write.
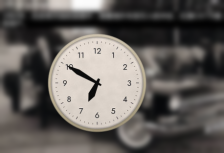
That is h=6 m=50
